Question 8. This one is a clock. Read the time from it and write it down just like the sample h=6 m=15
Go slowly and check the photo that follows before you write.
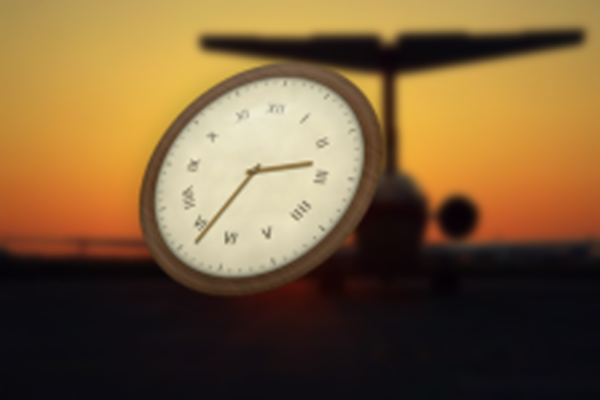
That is h=2 m=34
